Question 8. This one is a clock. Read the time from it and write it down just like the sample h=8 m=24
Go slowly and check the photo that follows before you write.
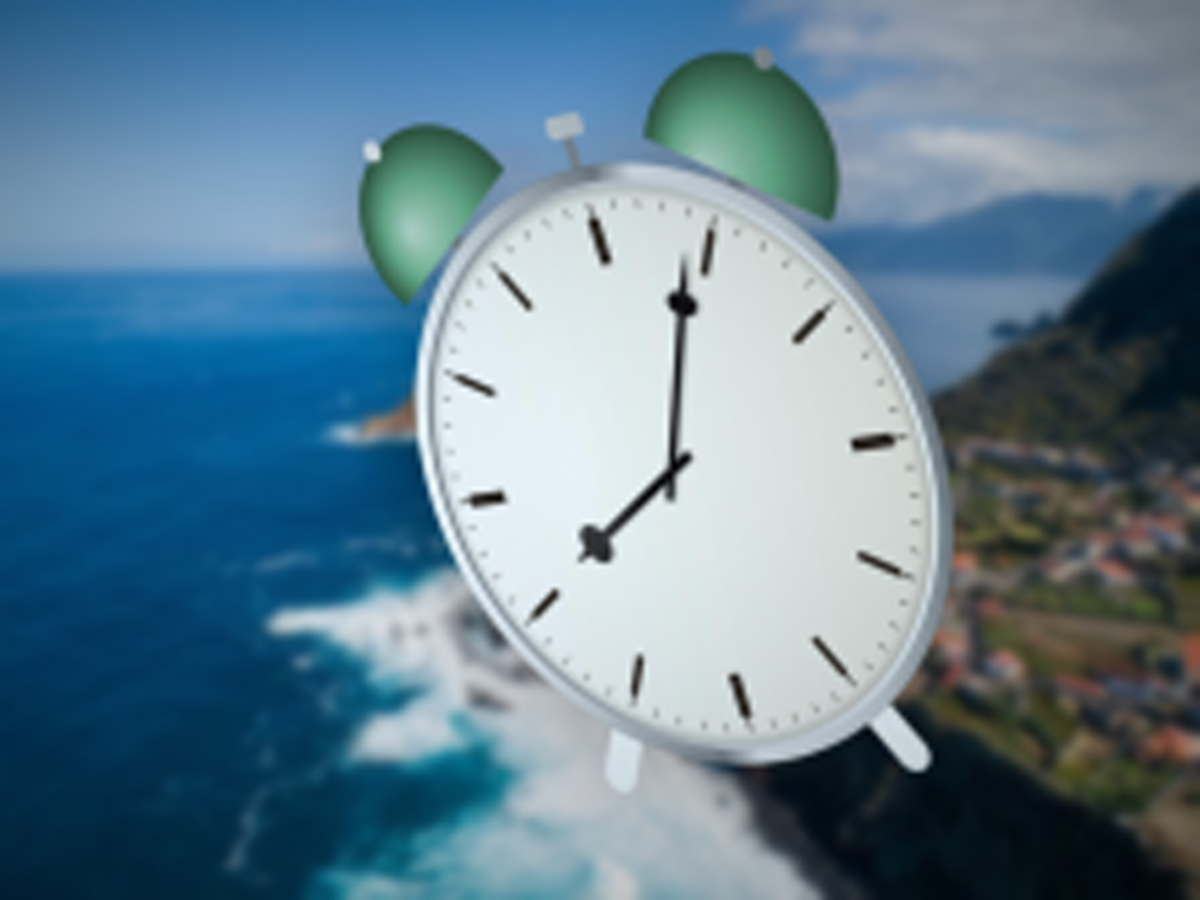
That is h=8 m=4
